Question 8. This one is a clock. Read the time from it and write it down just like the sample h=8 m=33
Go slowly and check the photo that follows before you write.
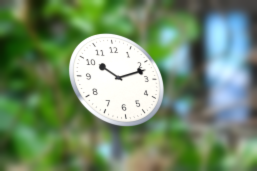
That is h=10 m=12
